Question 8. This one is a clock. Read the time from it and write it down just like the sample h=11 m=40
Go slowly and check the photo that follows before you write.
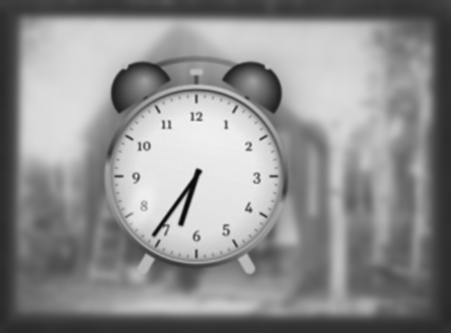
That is h=6 m=36
